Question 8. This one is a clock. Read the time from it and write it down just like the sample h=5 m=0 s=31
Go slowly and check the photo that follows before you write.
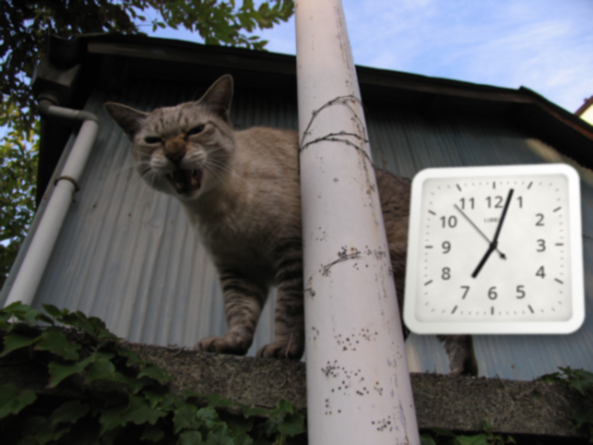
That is h=7 m=2 s=53
